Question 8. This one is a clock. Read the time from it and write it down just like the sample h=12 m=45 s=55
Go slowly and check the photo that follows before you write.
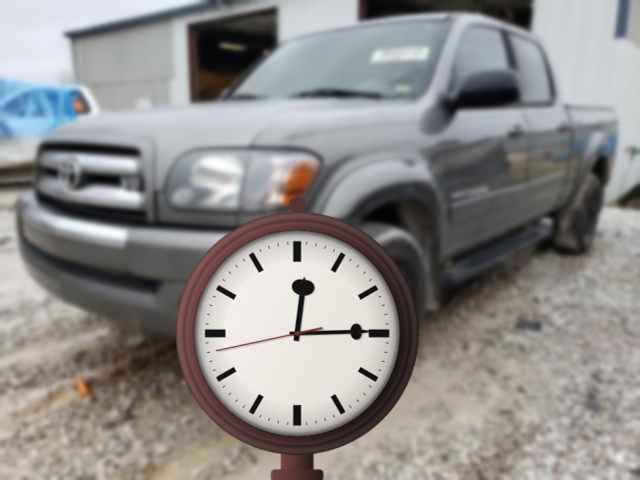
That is h=12 m=14 s=43
